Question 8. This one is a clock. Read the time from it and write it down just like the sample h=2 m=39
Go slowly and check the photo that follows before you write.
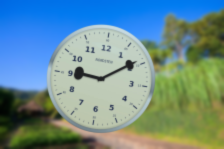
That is h=9 m=9
